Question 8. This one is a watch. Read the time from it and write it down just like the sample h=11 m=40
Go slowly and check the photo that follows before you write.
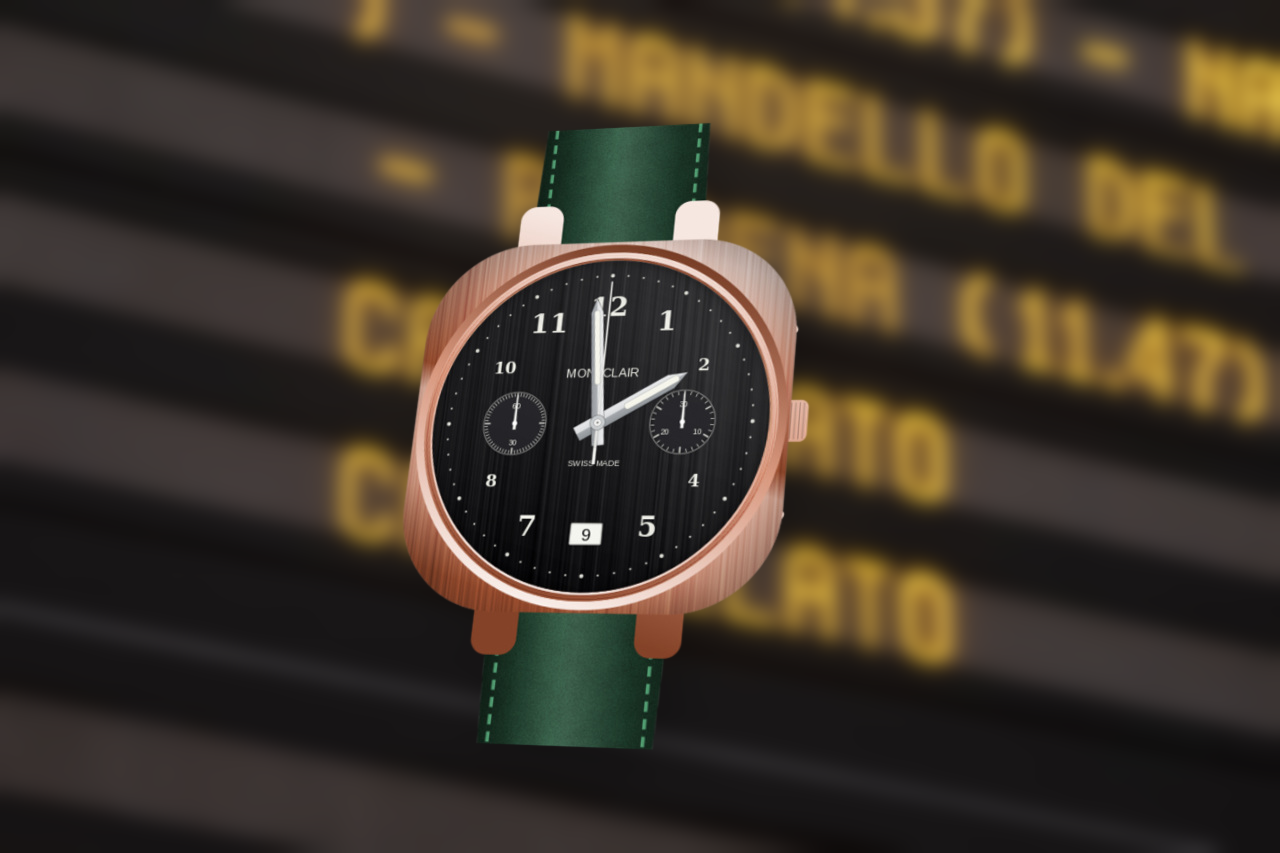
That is h=1 m=59
